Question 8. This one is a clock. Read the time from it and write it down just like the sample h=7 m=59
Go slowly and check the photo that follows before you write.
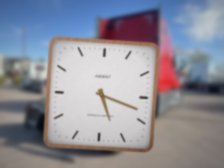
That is h=5 m=18
